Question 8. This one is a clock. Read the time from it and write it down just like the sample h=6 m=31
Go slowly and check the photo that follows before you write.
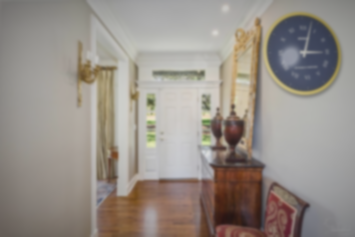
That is h=3 m=3
